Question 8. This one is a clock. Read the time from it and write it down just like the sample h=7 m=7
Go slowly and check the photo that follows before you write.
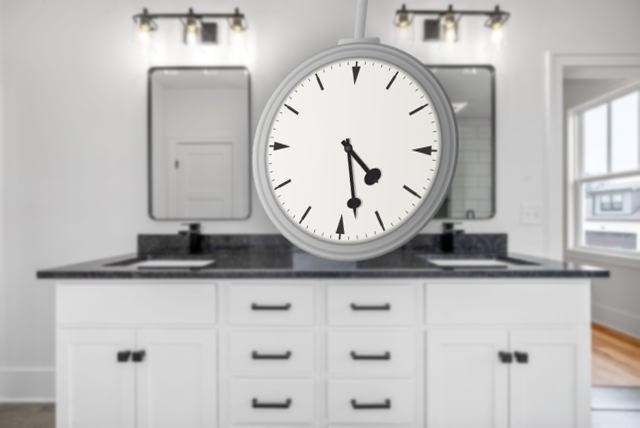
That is h=4 m=28
